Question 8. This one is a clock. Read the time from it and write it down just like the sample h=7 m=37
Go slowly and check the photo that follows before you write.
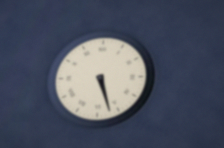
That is h=5 m=27
